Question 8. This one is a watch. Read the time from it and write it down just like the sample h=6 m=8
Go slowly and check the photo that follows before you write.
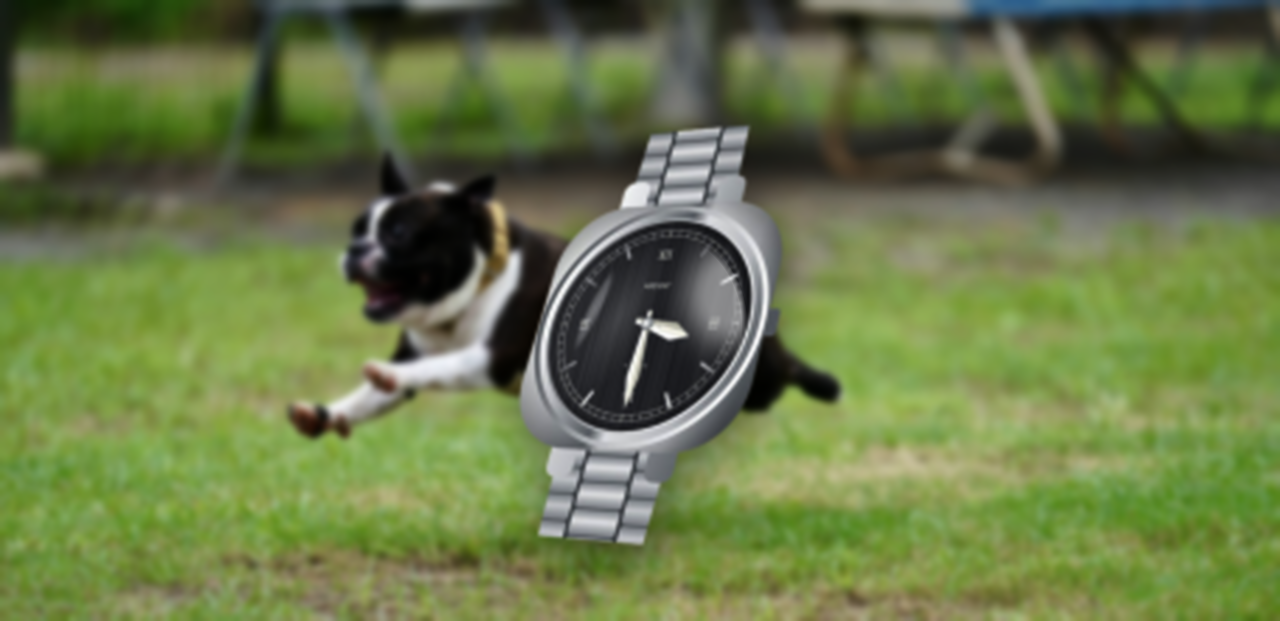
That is h=3 m=30
